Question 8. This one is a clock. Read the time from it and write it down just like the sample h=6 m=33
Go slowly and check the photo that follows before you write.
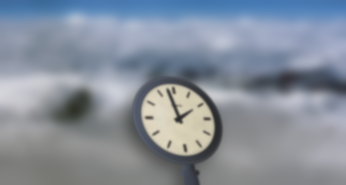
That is h=1 m=58
